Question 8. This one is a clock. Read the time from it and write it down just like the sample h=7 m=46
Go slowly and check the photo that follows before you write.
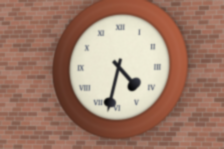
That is h=4 m=32
